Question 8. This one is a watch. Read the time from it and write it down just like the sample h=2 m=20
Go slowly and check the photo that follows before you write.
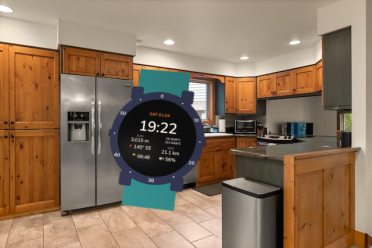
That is h=19 m=22
